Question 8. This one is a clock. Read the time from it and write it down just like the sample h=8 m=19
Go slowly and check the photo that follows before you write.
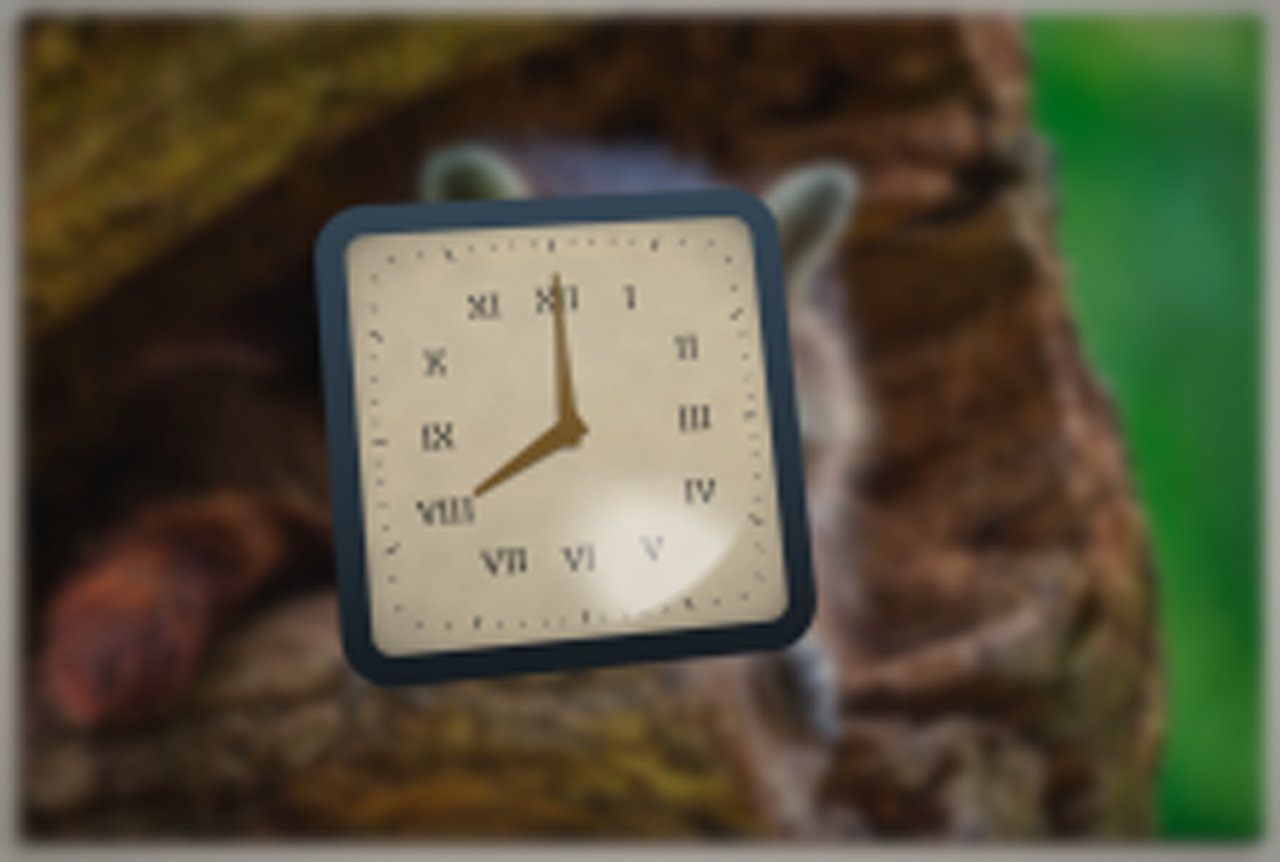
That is h=8 m=0
